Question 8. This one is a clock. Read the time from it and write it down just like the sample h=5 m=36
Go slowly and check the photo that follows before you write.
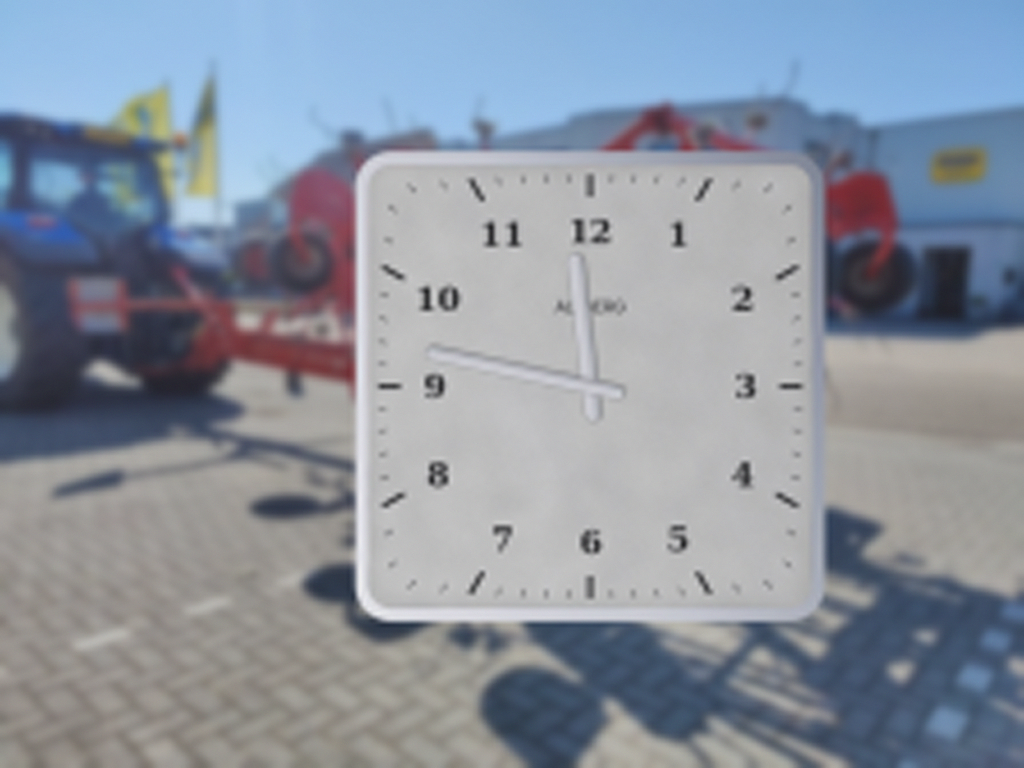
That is h=11 m=47
